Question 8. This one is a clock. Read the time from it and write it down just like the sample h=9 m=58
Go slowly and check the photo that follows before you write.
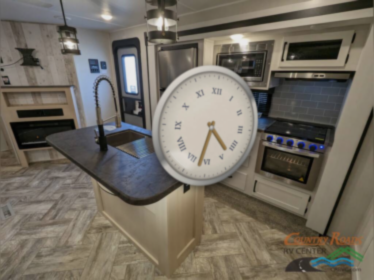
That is h=4 m=32
